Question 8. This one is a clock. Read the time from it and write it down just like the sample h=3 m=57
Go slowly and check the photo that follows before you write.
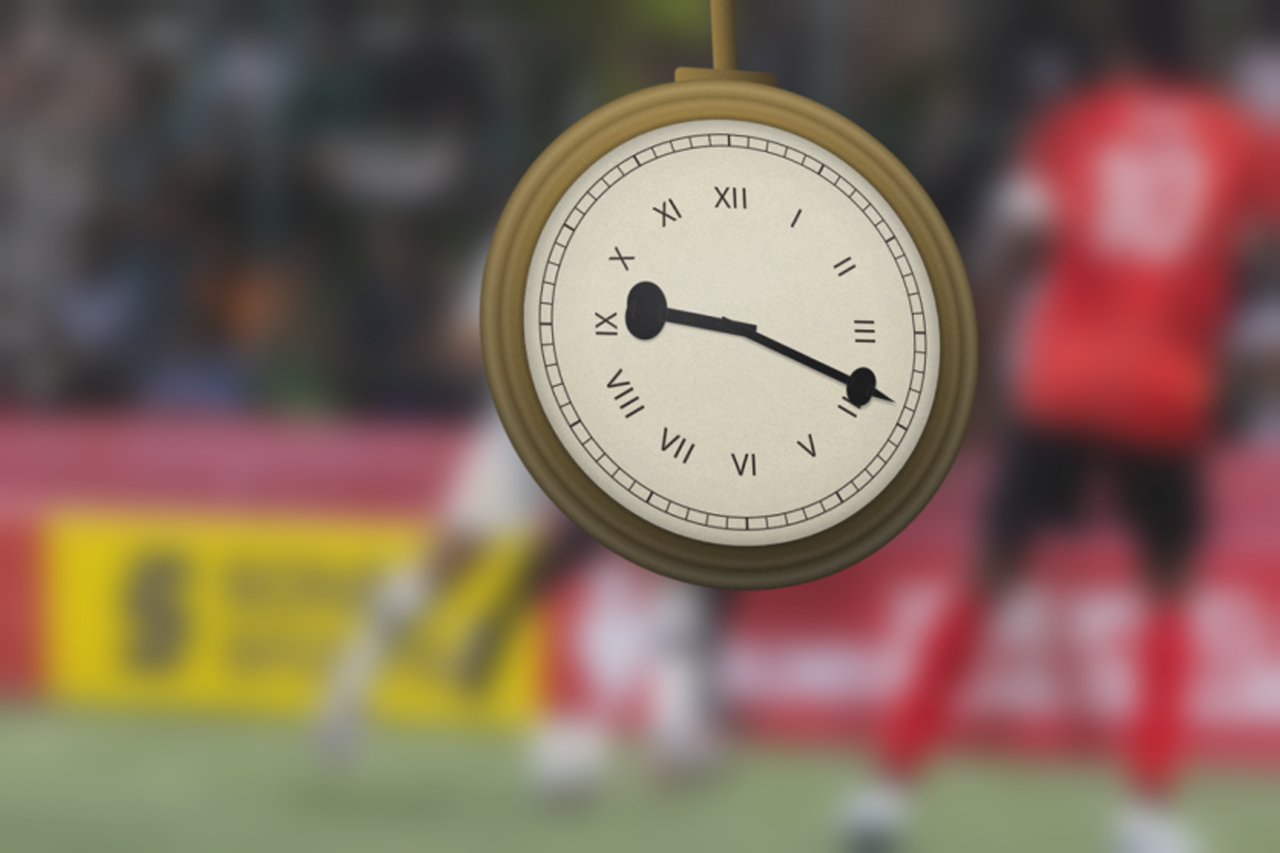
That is h=9 m=19
